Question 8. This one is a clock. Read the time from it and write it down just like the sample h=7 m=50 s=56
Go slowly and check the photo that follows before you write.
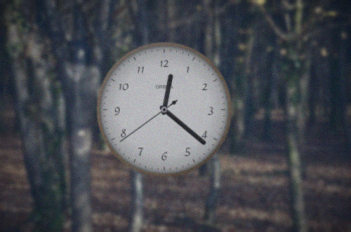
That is h=12 m=21 s=39
